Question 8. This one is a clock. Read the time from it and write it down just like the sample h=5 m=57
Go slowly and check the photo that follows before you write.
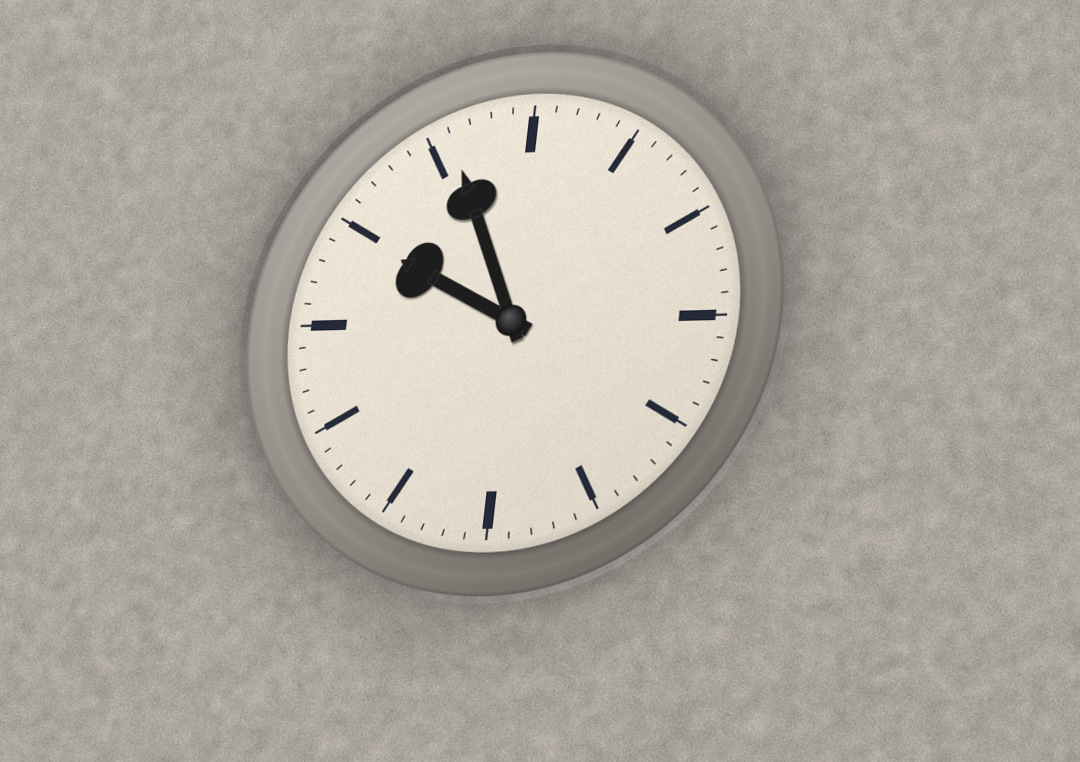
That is h=9 m=56
